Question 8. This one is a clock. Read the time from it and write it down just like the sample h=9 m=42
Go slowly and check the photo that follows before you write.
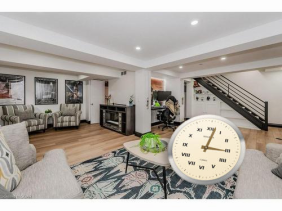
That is h=3 m=2
